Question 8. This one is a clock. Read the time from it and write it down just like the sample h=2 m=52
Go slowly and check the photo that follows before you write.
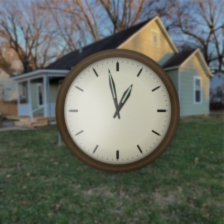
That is h=12 m=58
